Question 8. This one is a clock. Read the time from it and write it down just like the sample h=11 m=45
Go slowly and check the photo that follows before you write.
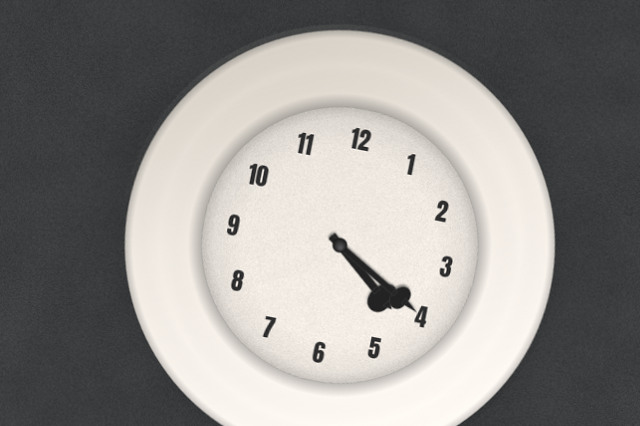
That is h=4 m=20
